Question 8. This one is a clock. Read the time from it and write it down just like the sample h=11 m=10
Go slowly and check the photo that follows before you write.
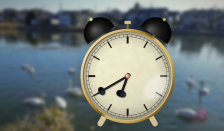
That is h=6 m=40
